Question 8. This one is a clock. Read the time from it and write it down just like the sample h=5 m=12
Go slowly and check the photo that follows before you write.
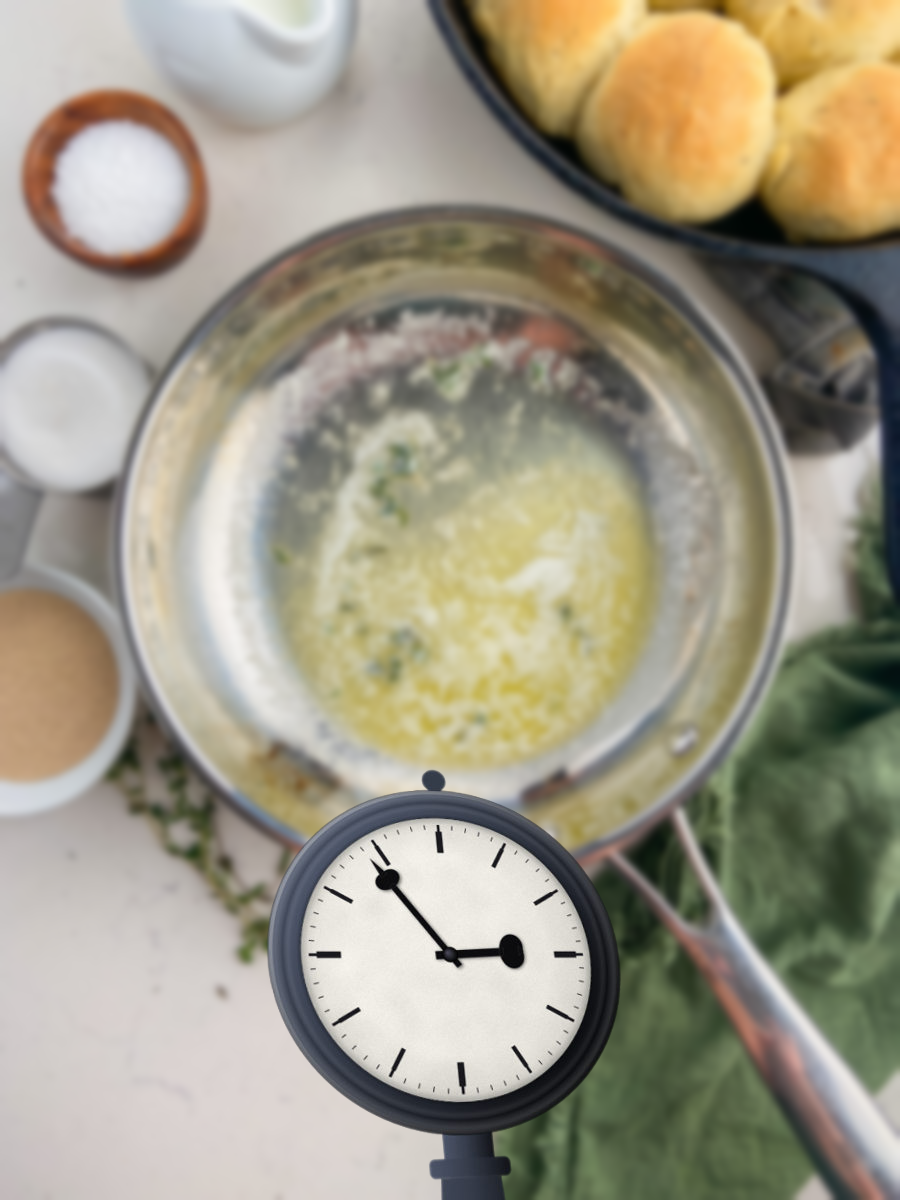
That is h=2 m=54
